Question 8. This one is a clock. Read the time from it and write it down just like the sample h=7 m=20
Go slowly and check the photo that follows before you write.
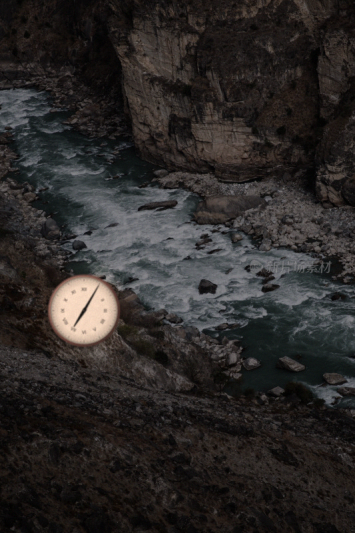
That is h=7 m=5
